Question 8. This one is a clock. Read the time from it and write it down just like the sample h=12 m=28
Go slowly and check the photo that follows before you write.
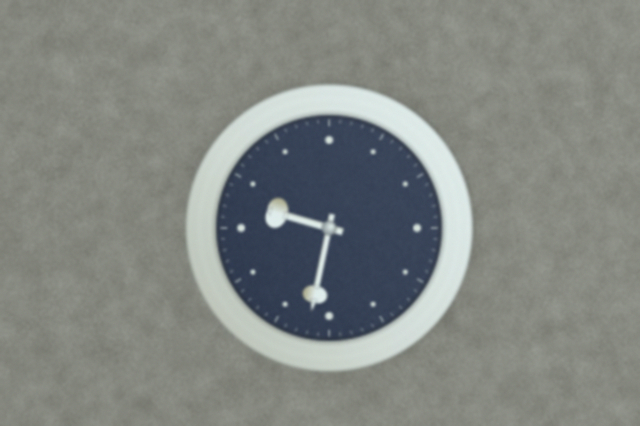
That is h=9 m=32
